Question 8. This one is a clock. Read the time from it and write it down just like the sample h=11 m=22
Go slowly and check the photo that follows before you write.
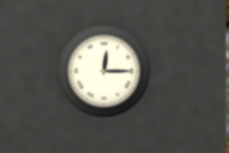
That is h=12 m=15
